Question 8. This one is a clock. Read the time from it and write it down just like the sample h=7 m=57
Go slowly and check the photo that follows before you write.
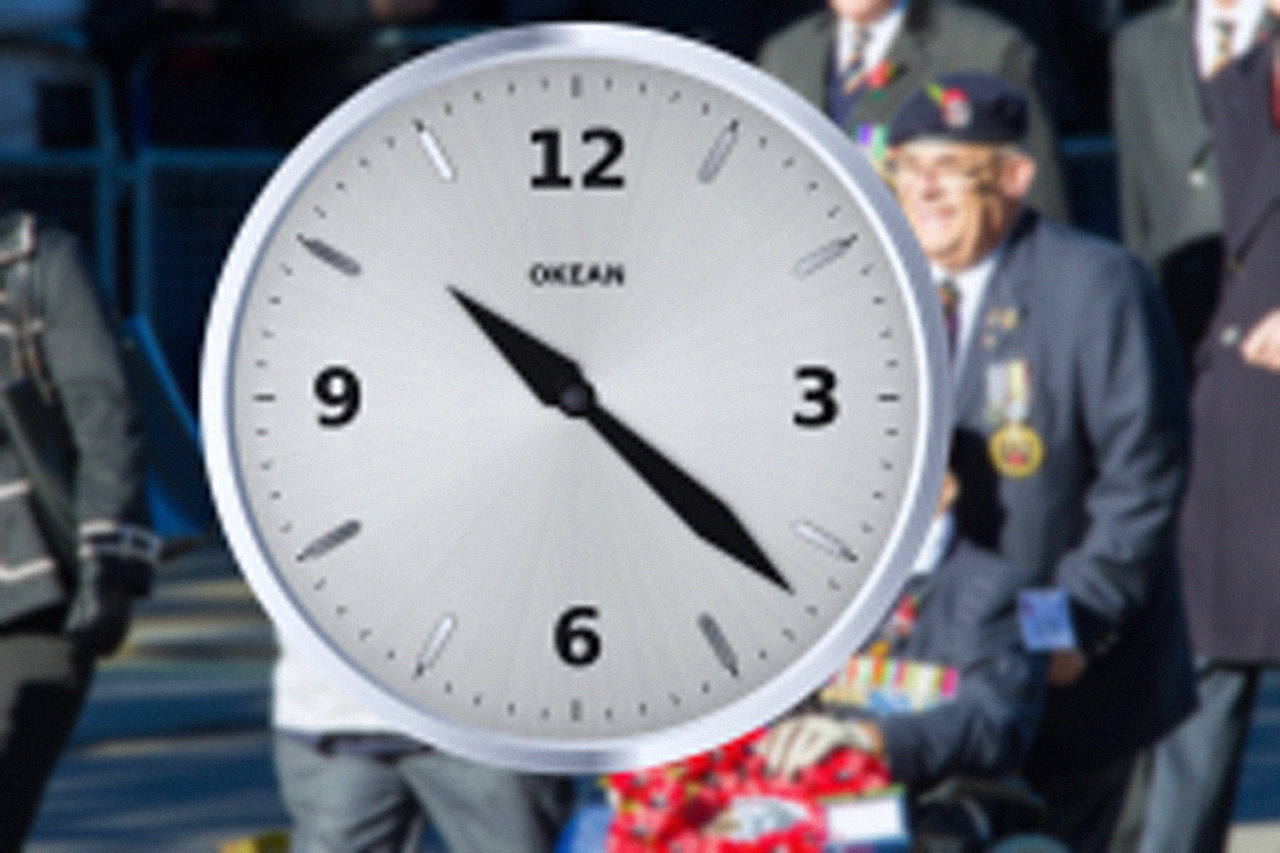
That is h=10 m=22
